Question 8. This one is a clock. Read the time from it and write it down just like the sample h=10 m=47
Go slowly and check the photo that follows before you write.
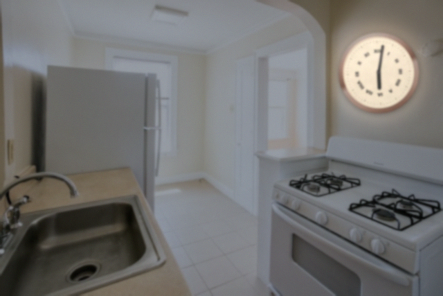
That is h=6 m=2
